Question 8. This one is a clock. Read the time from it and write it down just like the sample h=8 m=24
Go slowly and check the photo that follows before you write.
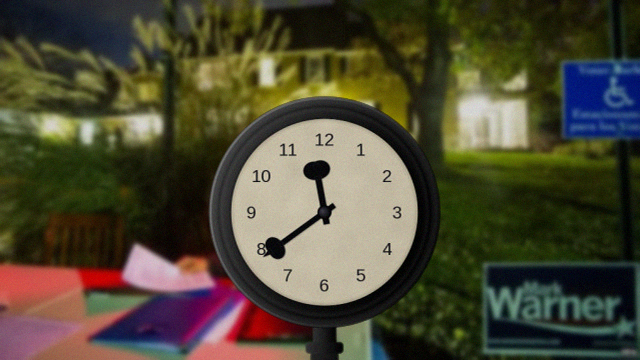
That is h=11 m=39
